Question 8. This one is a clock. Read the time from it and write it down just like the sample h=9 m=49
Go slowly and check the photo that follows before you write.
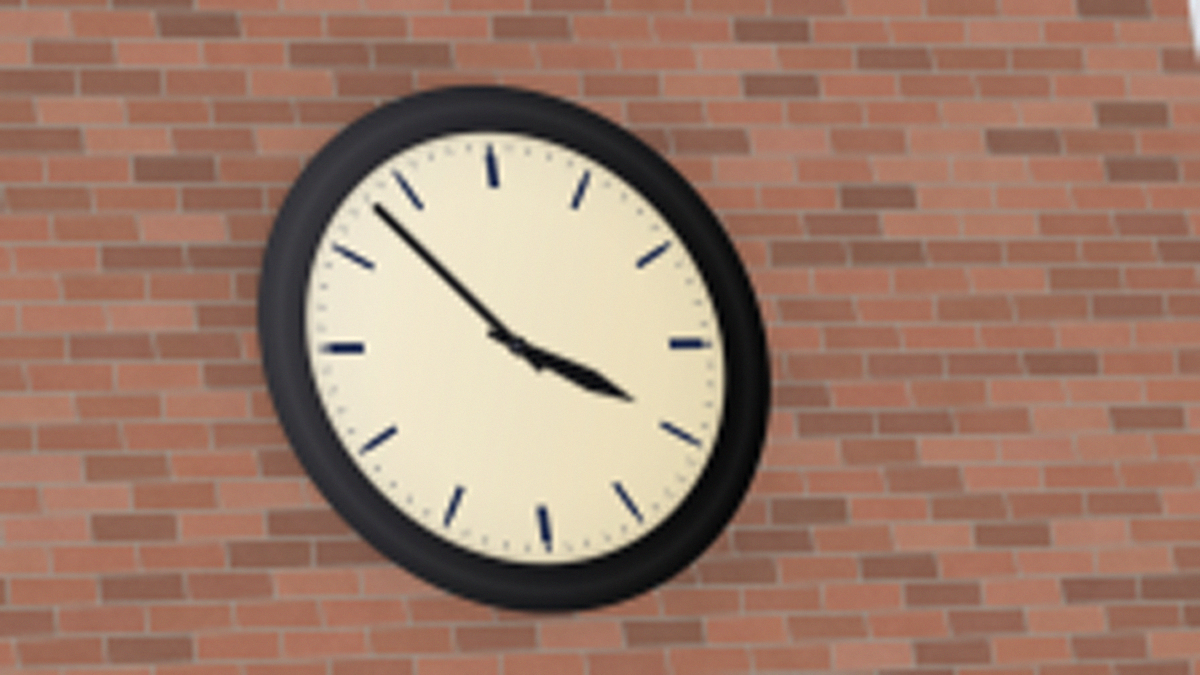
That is h=3 m=53
